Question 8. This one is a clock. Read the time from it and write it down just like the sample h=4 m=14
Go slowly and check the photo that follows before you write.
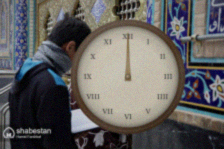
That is h=12 m=0
